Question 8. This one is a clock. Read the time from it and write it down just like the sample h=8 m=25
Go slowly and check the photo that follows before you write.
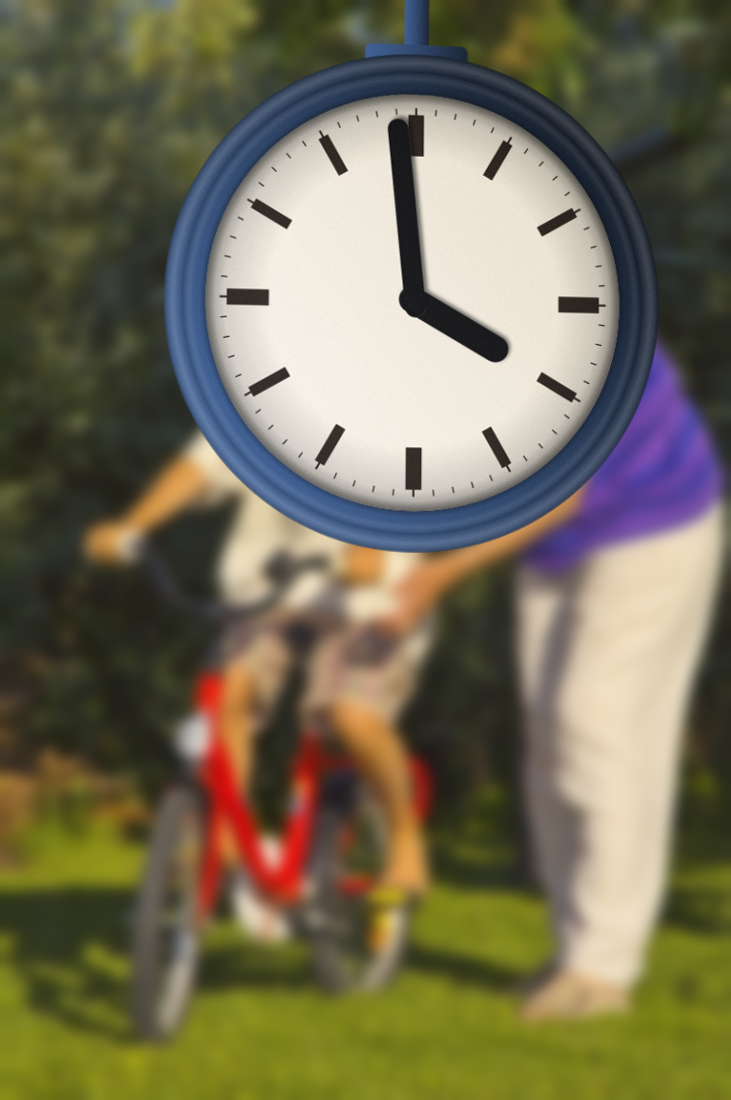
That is h=3 m=59
